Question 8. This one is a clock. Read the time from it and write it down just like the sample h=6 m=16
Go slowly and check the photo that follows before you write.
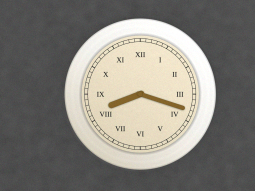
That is h=8 m=18
